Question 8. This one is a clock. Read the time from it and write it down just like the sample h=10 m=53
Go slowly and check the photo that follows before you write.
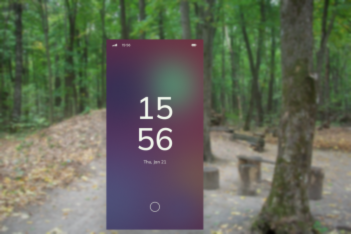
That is h=15 m=56
